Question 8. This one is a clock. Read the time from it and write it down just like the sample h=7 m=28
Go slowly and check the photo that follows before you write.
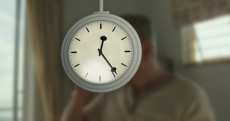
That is h=12 m=24
